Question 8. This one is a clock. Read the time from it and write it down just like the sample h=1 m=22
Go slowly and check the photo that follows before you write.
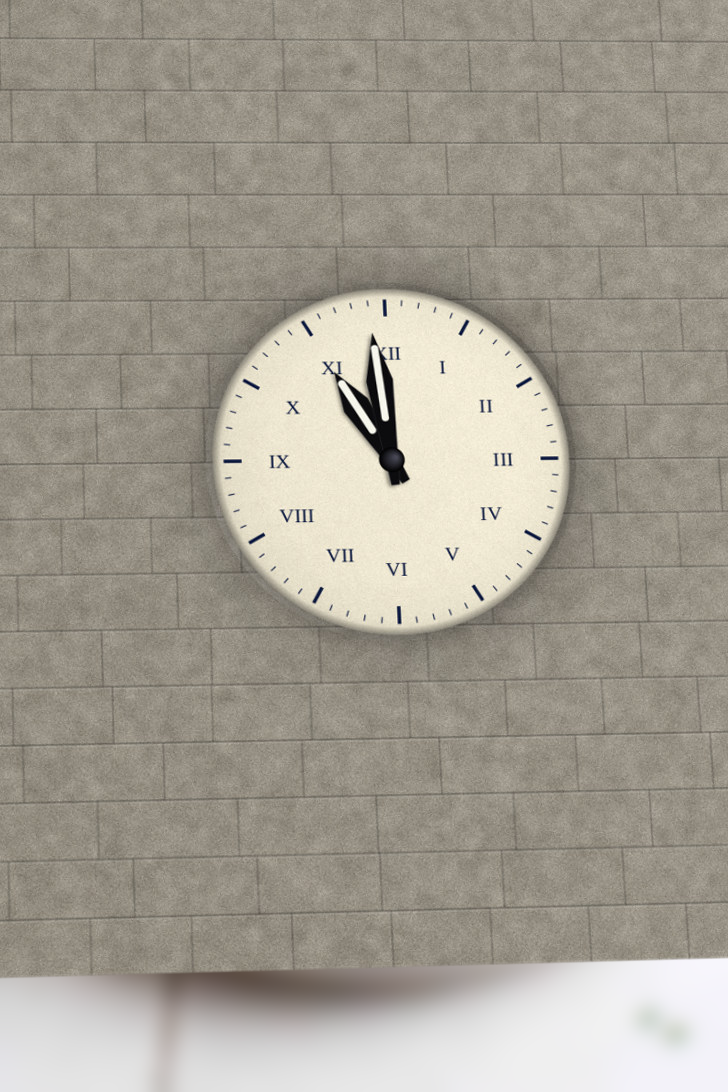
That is h=10 m=59
